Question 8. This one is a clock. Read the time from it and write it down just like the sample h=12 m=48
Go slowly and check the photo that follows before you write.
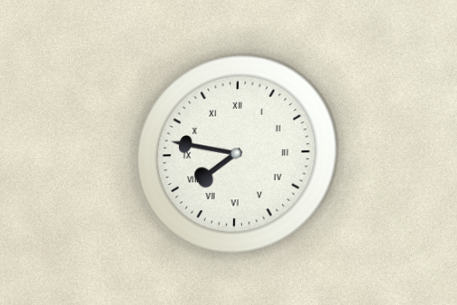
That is h=7 m=47
